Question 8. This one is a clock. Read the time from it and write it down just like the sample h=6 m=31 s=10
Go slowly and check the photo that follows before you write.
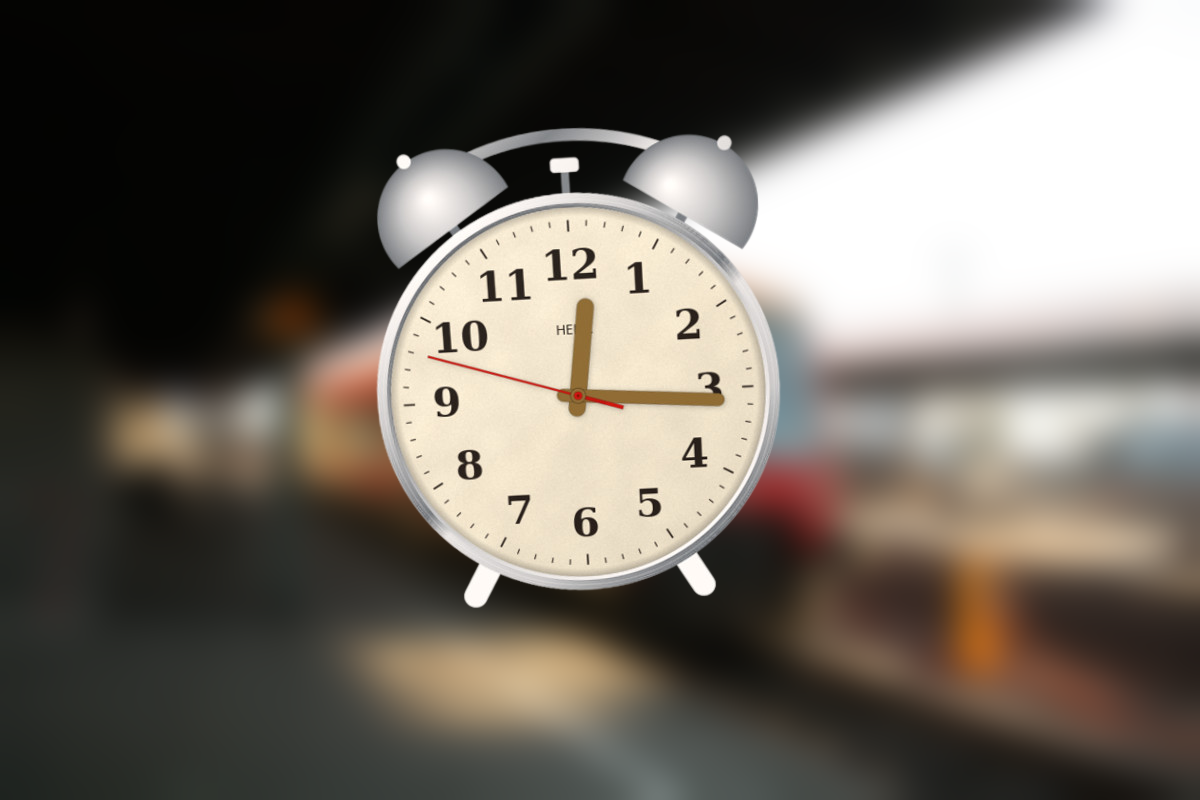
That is h=12 m=15 s=48
